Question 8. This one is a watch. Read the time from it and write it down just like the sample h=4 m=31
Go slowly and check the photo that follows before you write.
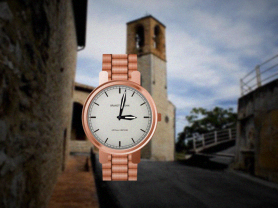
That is h=3 m=2
